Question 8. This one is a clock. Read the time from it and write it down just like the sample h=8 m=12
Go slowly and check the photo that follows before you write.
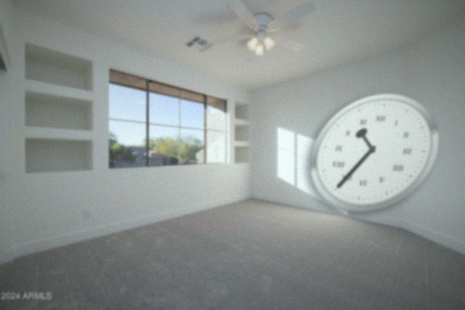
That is h=10 m=35
